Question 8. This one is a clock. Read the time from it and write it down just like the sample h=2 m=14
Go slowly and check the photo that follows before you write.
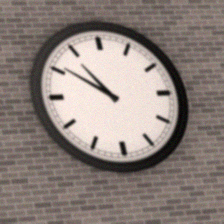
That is h=10 m=51
